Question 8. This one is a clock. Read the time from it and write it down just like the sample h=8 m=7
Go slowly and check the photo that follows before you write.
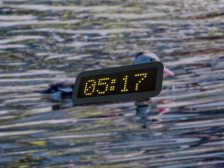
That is h=5 m=17
